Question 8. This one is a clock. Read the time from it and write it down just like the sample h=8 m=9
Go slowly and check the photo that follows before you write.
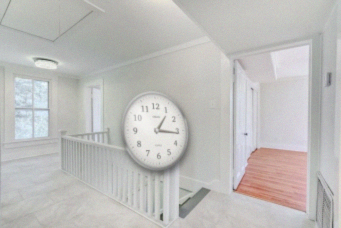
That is h=1 m=16
